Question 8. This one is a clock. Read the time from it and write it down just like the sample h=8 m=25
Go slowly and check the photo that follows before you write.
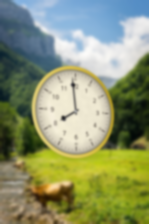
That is h=7 m=59
